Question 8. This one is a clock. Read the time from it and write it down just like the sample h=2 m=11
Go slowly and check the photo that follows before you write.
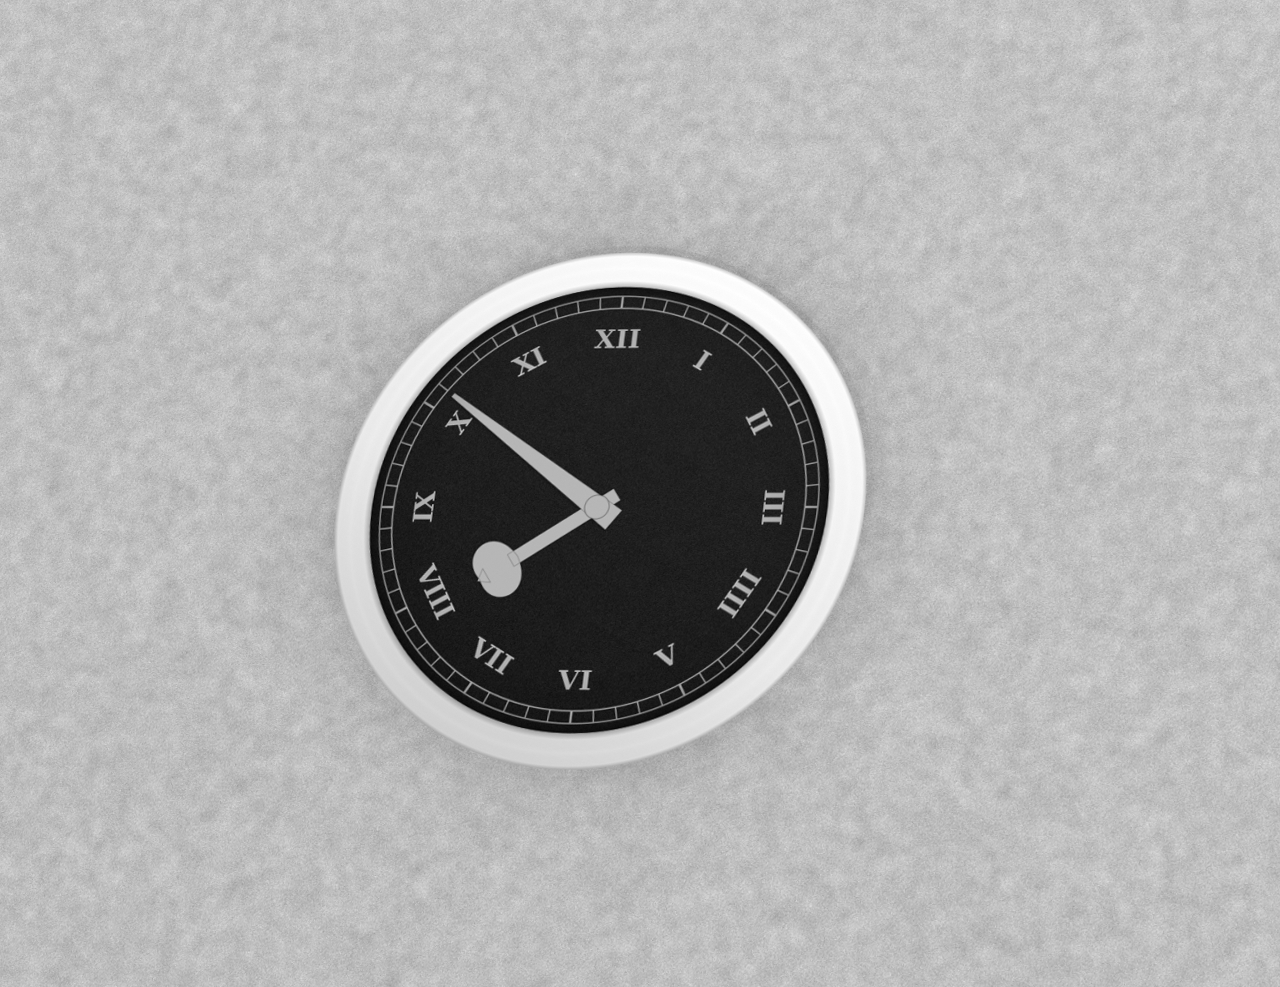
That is h=7 m=51
